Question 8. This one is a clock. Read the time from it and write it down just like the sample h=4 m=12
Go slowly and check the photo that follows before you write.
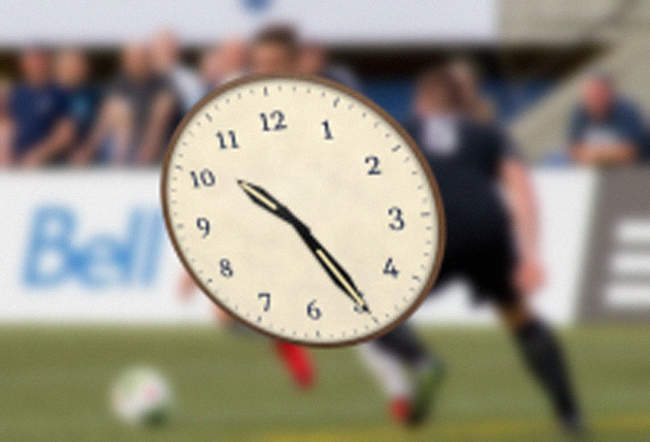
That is h=10 m=25
